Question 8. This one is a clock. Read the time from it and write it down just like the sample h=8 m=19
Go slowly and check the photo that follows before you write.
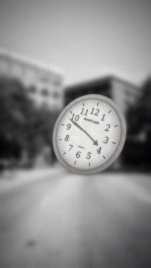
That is h=3 m=48
